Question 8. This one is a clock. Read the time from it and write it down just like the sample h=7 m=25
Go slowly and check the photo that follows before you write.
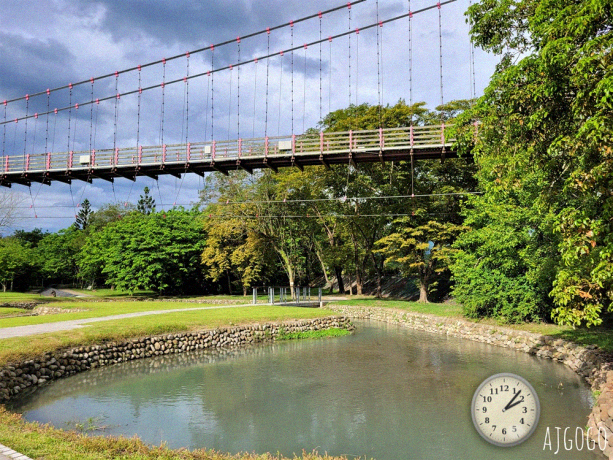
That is h=2 m=7
